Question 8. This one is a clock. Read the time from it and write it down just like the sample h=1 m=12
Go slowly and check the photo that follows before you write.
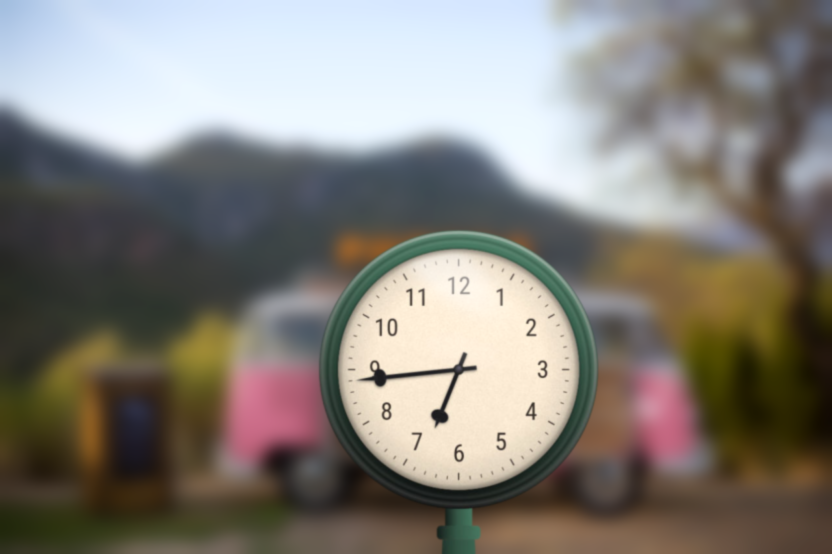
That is h=6 m=44
